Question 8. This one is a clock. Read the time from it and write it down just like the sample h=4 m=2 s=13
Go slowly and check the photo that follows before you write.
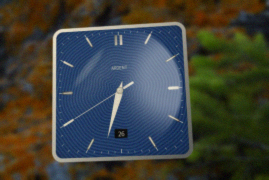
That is h=6 m=32 s=40
